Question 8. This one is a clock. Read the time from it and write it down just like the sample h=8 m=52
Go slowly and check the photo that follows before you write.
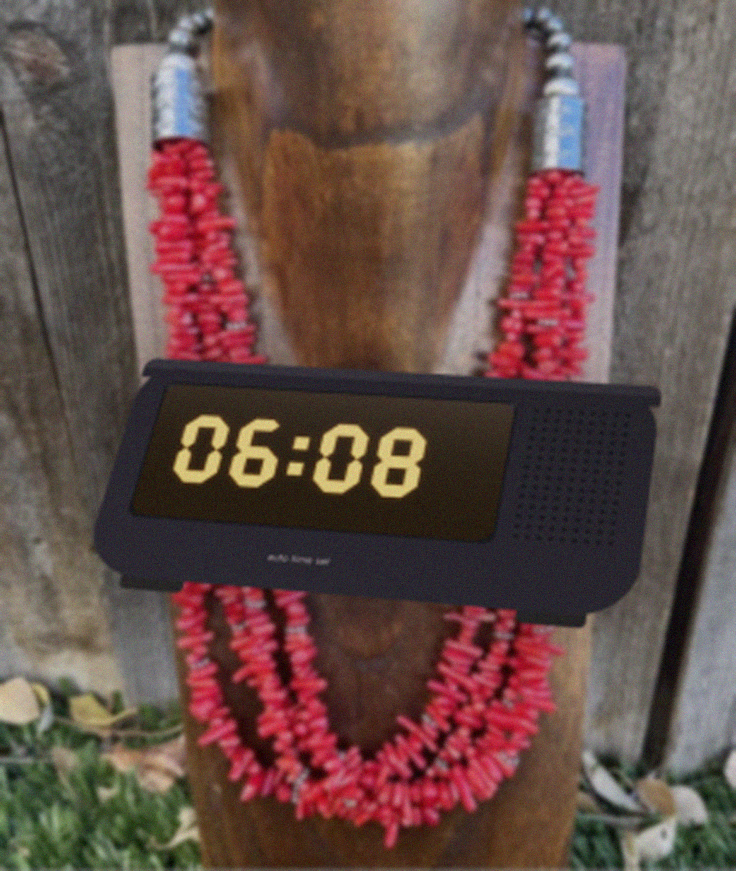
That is h=6 m=8
